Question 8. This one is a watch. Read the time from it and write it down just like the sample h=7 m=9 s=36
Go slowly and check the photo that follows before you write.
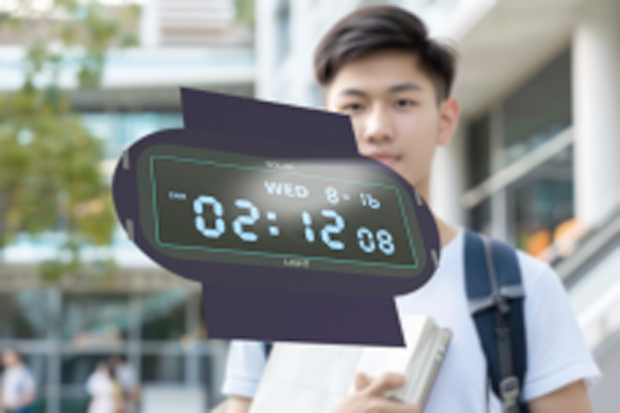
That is h=2 m=12 s=8
